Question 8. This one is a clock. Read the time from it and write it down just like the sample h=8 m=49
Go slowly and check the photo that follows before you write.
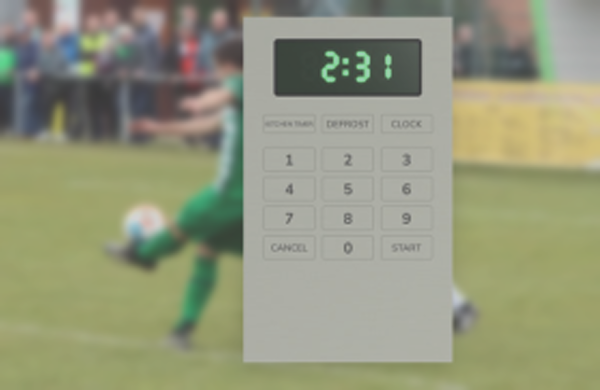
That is h=2 m=31
